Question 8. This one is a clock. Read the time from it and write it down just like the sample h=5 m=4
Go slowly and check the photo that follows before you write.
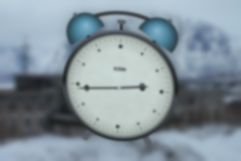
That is h=2 m=44
